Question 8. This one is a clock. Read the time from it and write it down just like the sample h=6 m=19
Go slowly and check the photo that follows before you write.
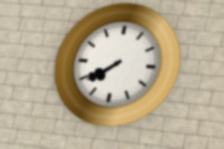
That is h=7 m=39
